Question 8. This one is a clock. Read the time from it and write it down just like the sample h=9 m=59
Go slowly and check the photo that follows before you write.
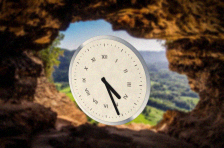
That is h=4 m=26
